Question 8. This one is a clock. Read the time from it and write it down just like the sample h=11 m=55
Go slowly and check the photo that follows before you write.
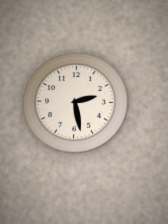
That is h=2 m=28
